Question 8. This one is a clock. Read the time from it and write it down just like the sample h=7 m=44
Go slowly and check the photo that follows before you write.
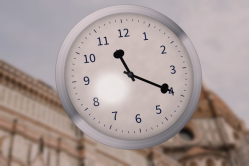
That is h=11 m=20
